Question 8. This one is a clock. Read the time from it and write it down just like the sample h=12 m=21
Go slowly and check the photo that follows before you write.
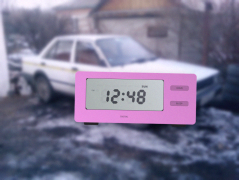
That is h=12 m=48
